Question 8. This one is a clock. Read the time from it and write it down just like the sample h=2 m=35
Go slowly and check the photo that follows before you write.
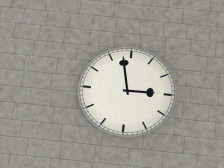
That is h=2 m=58
